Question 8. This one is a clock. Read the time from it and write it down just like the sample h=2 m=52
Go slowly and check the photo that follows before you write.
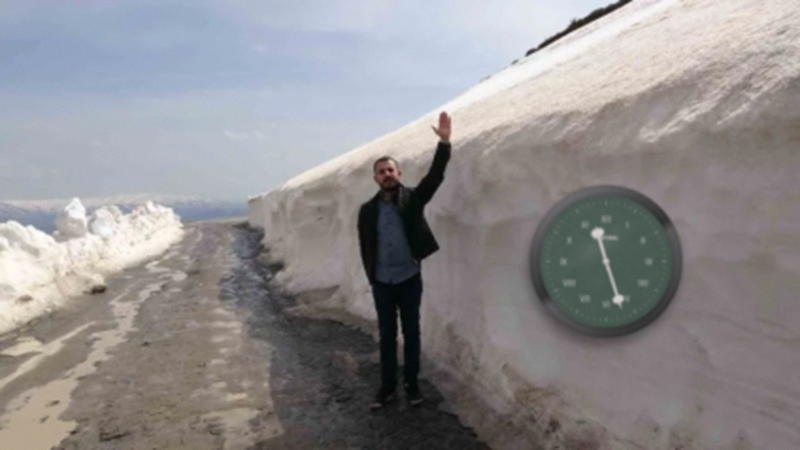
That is h=11 m=27
